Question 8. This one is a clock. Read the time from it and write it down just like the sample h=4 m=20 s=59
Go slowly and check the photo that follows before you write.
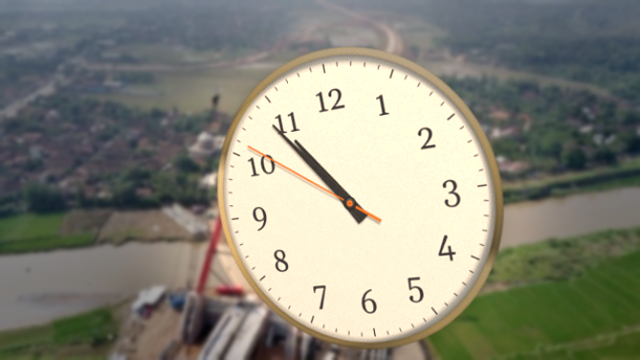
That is h=10 m=53 s=51
